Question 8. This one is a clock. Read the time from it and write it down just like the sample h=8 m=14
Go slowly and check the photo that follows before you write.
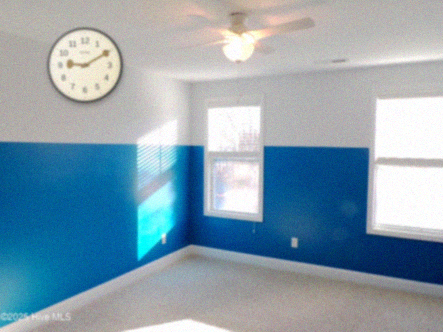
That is h=9 m=10
